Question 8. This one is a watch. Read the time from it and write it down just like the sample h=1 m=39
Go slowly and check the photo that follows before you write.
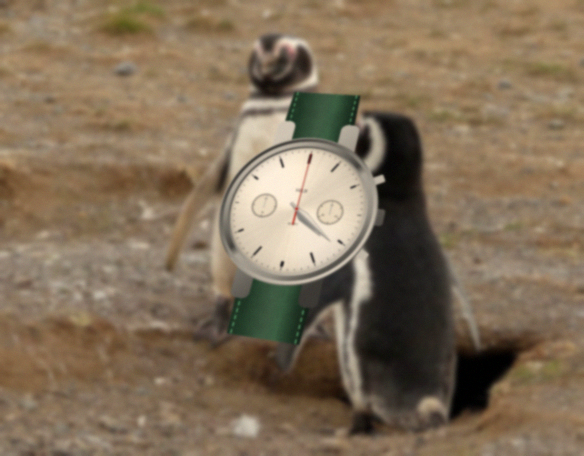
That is h=4 m=21
